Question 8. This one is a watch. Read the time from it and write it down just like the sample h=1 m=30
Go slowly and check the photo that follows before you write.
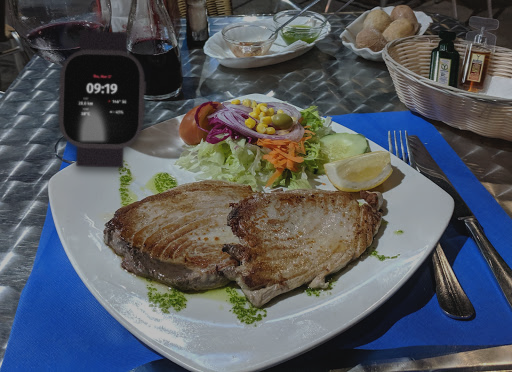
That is h=9 m=19
